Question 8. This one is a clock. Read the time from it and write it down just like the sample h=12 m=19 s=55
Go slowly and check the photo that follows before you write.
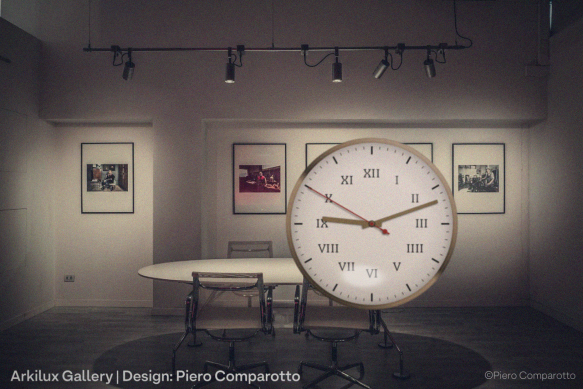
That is h=9 m=11 s=50
